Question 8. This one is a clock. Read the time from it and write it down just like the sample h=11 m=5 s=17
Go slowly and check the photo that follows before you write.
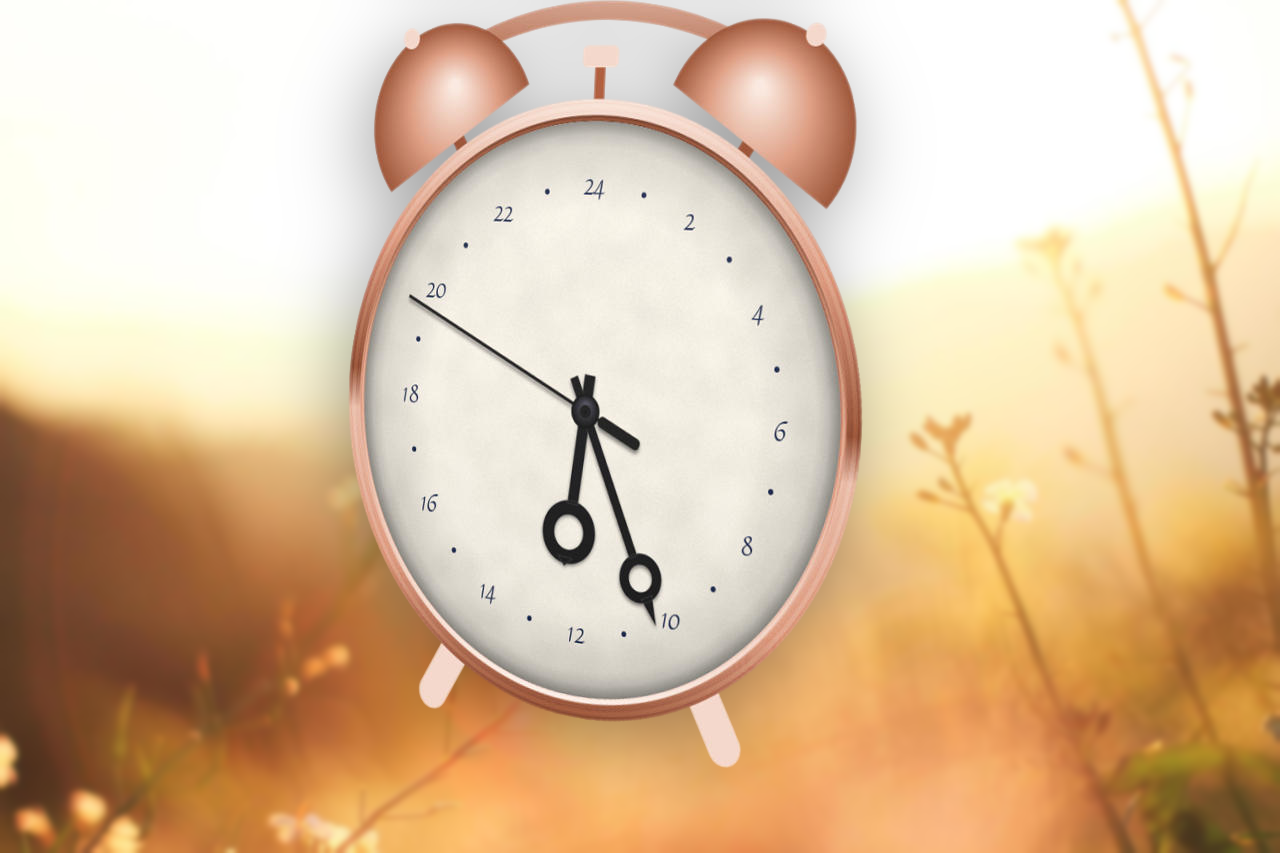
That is h=12 m=25 s=49
